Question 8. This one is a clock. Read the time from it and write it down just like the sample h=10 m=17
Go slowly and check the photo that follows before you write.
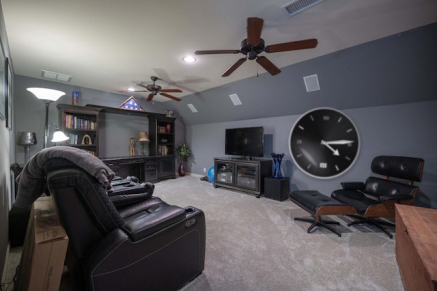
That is h=4 m=14
